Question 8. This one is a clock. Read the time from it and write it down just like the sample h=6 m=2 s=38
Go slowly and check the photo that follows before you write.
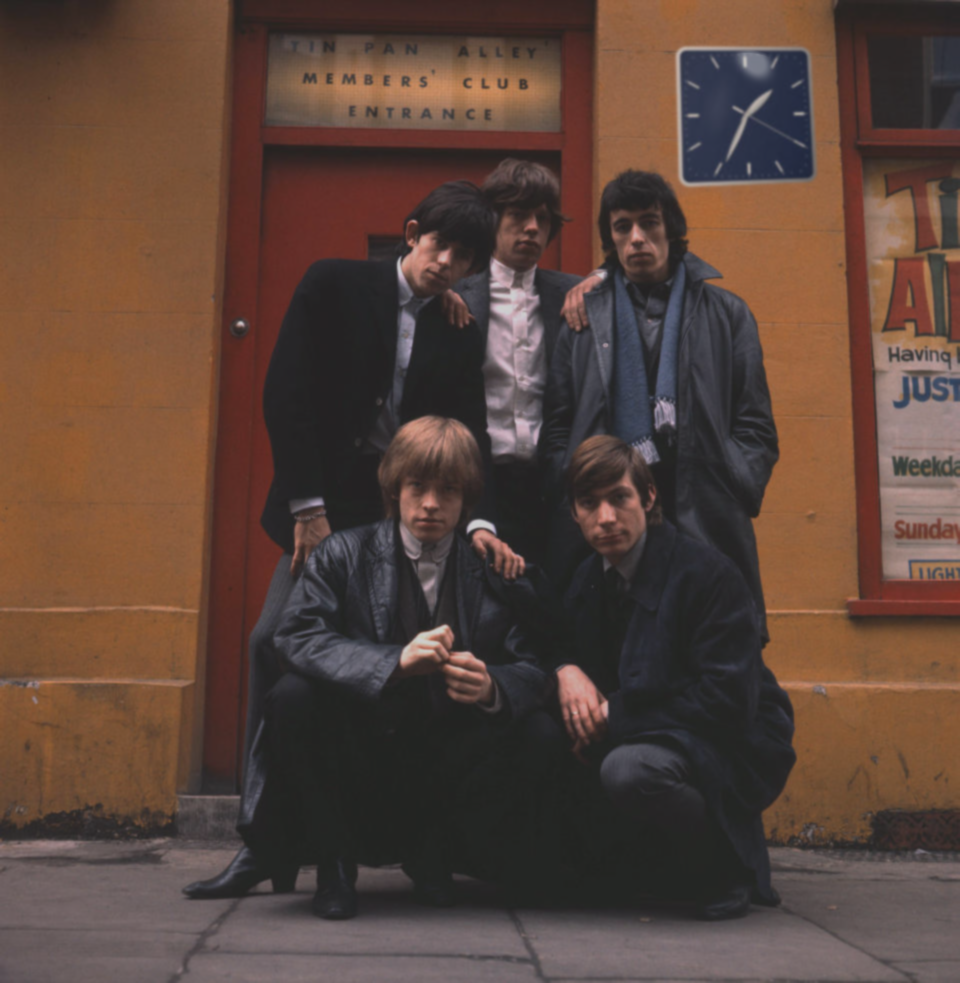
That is h=1 m=34 s=20
